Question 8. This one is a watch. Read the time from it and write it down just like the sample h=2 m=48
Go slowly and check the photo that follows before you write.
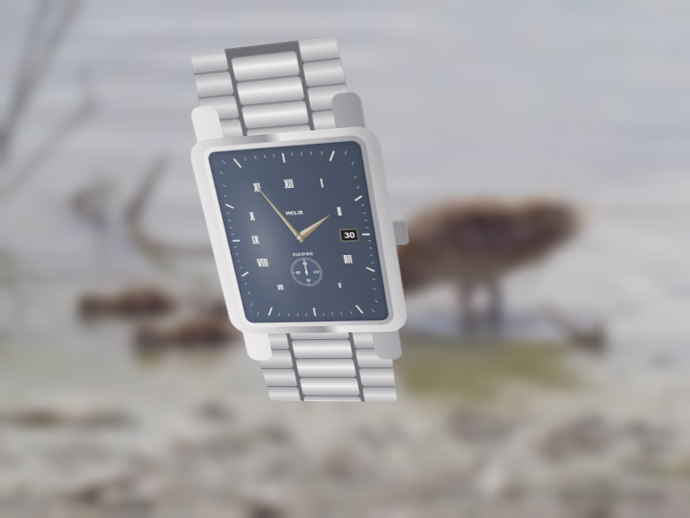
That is h=1 m=55
